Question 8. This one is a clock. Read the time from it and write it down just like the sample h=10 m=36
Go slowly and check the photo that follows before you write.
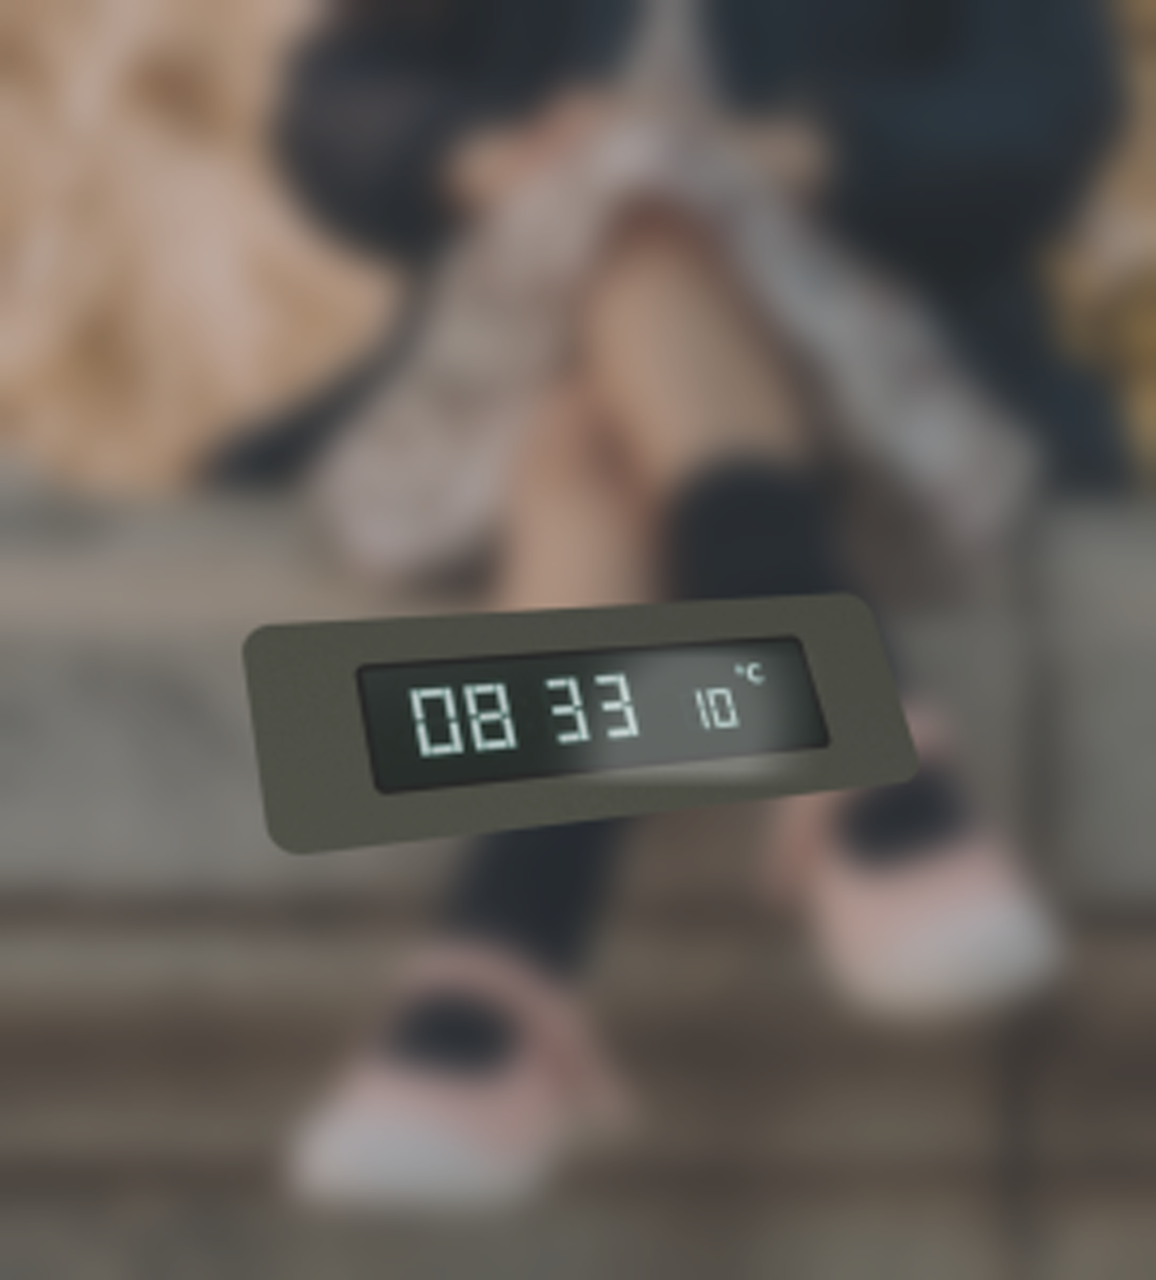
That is h=8 m=33
